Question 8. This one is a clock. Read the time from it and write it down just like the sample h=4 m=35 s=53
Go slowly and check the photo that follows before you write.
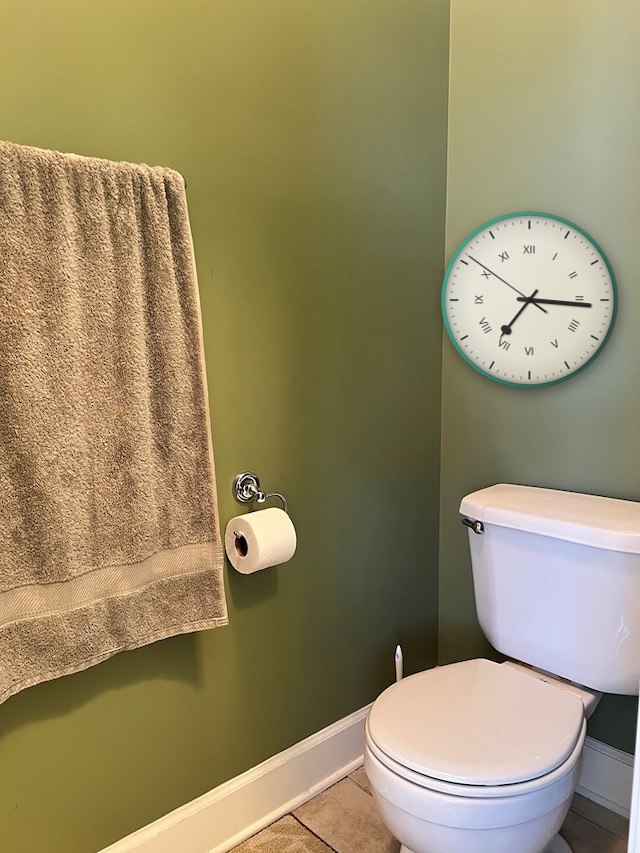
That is h=7 m=15 s=51
